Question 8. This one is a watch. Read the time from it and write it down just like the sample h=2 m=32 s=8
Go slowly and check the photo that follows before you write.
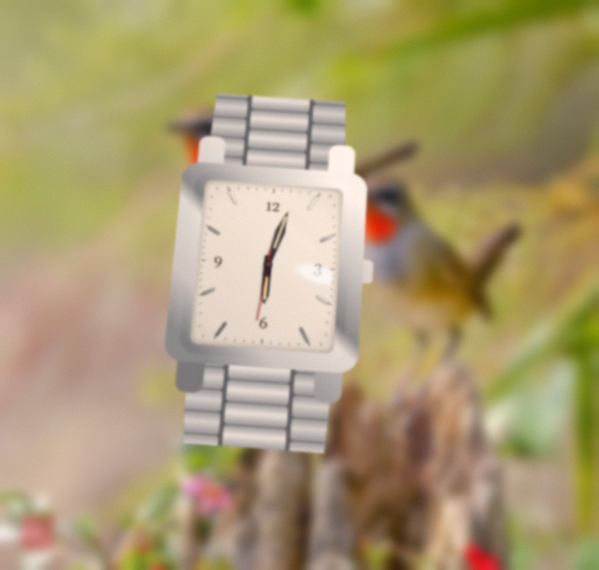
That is h=6 m=2 s=31
